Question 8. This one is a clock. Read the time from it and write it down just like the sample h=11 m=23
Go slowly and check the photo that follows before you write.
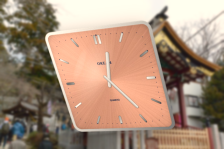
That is h=12 m=24
